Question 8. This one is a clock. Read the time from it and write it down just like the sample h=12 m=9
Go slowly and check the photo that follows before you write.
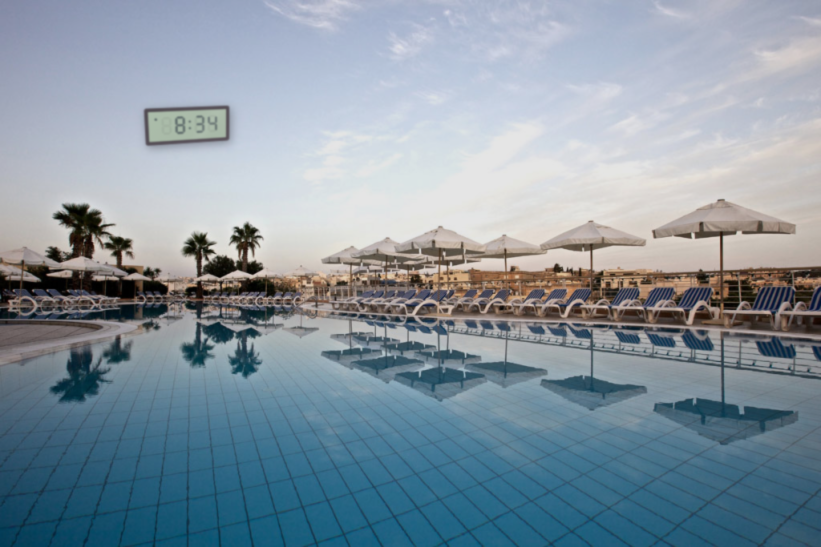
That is h=8 m=34
